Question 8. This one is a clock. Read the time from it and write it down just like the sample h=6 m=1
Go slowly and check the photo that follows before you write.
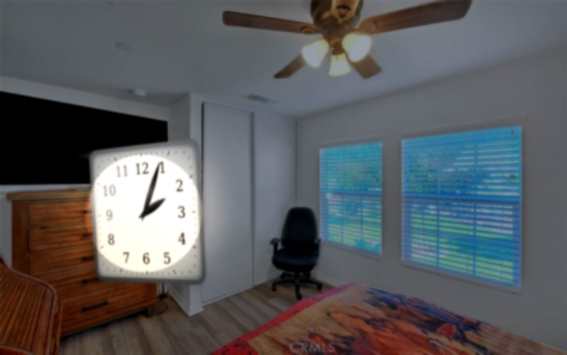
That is h=2 m=4
